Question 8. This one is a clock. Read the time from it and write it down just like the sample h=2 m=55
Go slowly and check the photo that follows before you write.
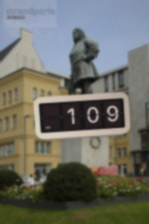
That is h=1 m=9
